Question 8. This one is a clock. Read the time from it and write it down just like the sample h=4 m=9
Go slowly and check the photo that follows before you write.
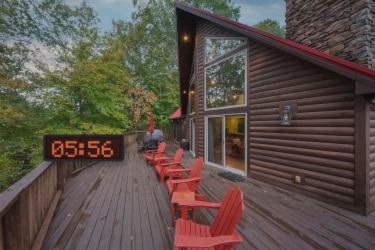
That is h=5 m=56
